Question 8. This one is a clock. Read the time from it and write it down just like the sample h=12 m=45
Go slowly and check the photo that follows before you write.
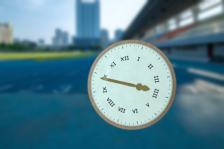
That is h=3 m=49
